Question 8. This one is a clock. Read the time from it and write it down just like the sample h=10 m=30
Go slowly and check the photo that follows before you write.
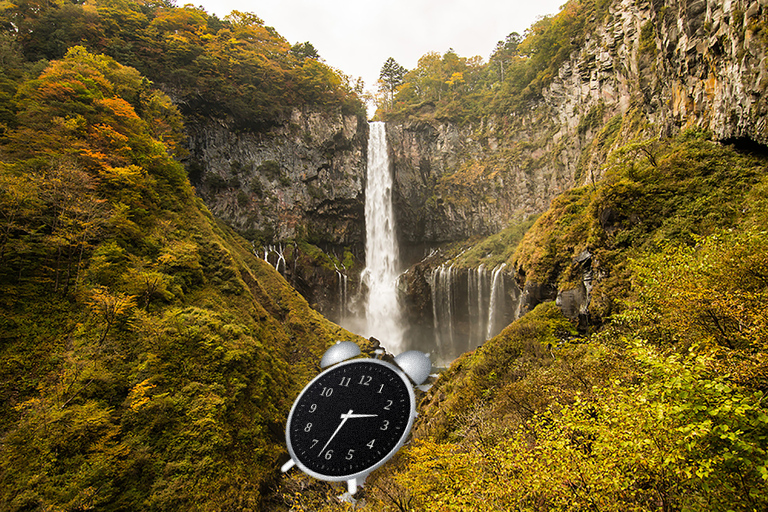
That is h=2 m=32
